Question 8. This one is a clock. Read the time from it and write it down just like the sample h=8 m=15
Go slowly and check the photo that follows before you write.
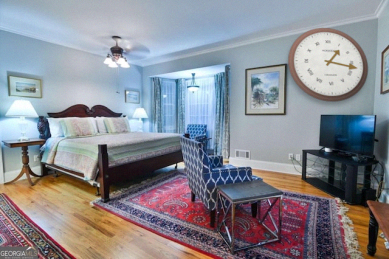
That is h=1 m=17
